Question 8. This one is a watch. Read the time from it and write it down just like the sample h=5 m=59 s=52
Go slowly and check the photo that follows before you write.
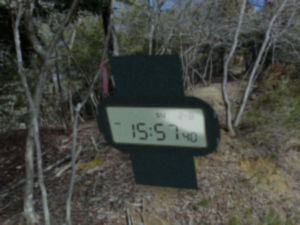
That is h=15 m=57 s=40
